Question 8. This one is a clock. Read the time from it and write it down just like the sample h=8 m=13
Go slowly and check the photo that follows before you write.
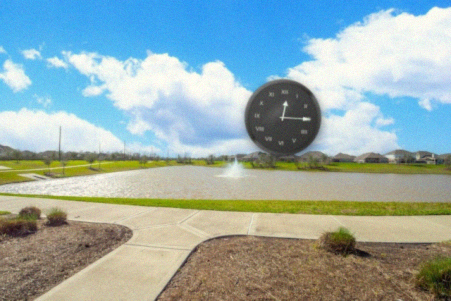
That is h=12 m=15
